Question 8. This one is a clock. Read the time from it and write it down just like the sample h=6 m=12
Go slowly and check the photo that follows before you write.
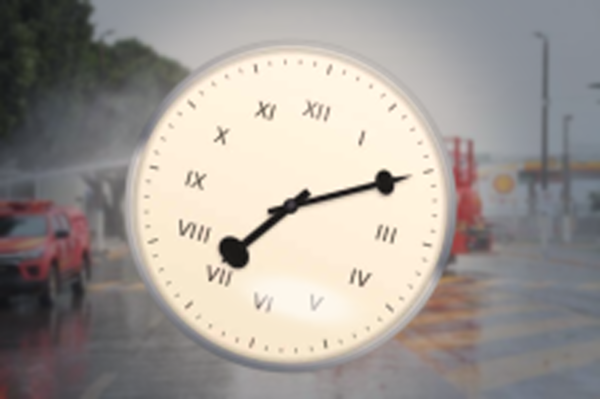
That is h=7 m=10
